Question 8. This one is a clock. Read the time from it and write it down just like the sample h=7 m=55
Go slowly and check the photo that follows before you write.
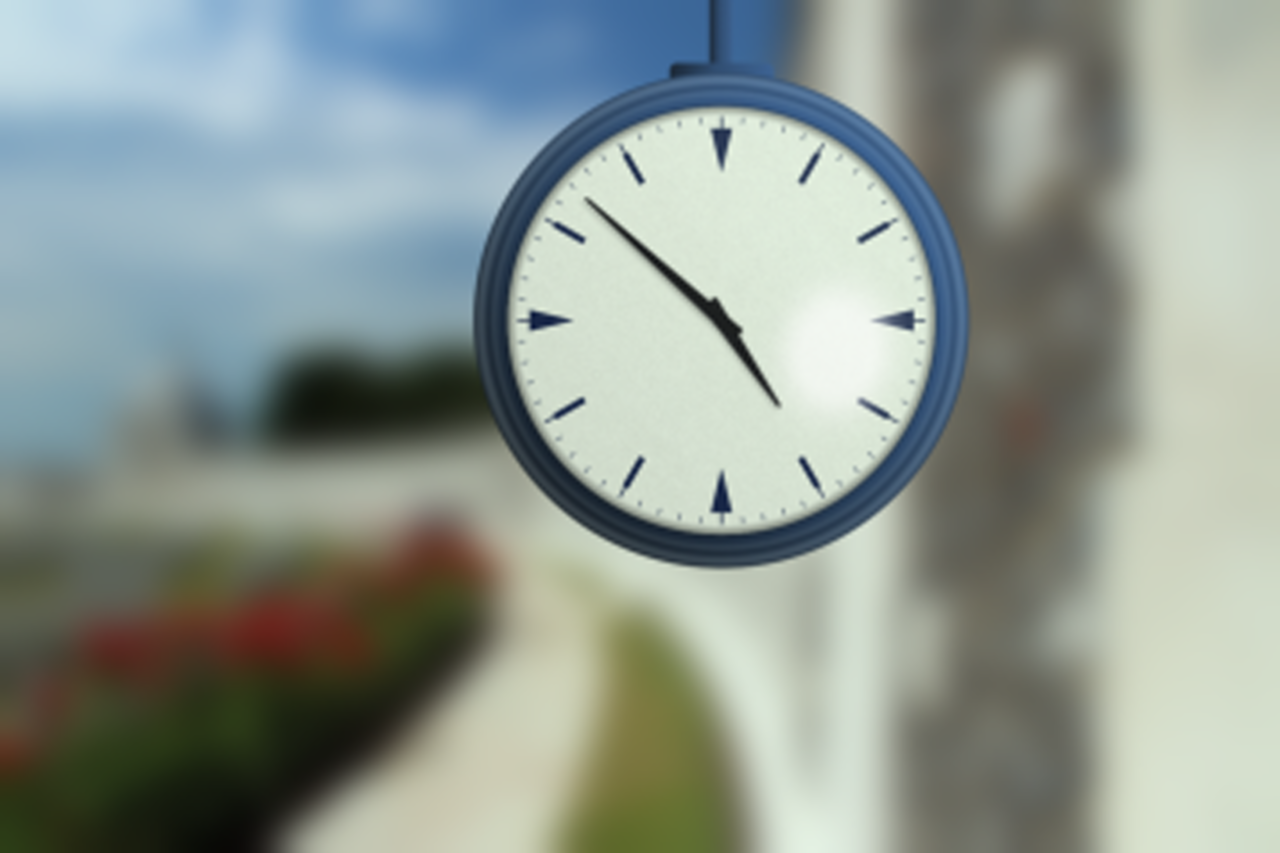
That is h=4 m=52
